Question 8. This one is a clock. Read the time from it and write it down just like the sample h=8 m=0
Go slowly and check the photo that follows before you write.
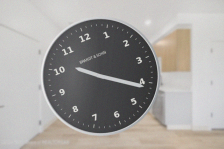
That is h=10 m=21
